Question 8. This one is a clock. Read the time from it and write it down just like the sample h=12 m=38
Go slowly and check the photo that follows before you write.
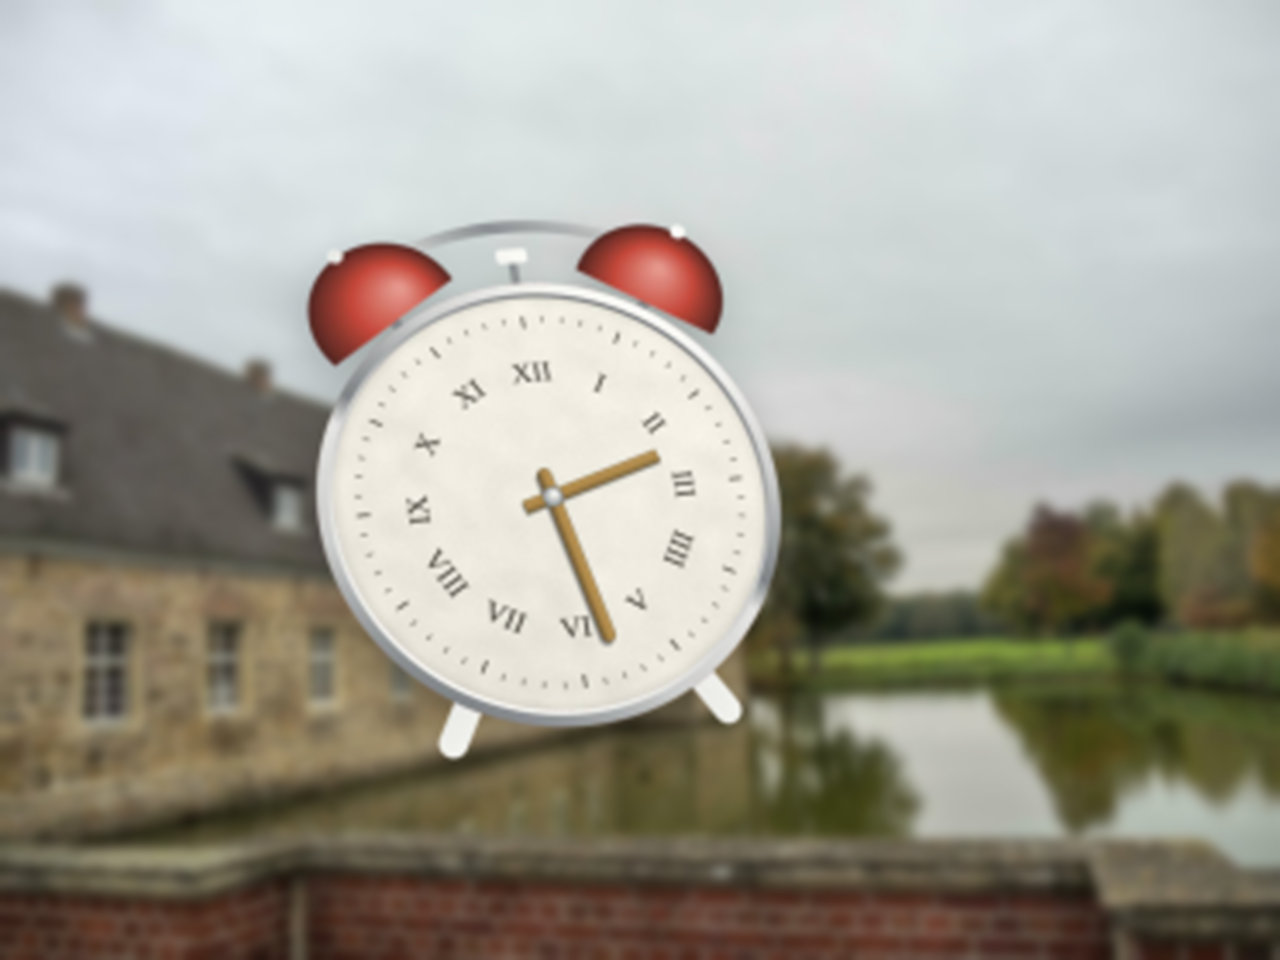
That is h=2 m=28
